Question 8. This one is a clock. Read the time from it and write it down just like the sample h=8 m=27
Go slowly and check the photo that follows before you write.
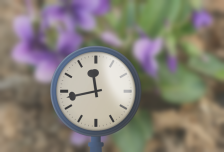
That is h=11 m=43
